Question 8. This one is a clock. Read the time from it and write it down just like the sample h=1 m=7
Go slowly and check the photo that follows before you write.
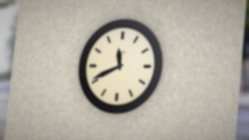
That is h=11 m=41
